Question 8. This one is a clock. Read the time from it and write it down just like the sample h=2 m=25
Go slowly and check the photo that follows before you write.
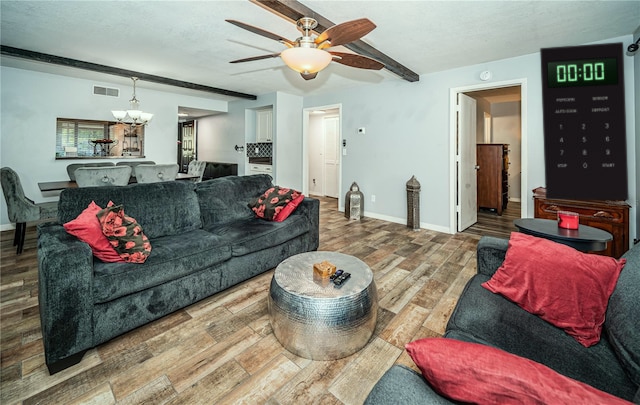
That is h=0 m=0
